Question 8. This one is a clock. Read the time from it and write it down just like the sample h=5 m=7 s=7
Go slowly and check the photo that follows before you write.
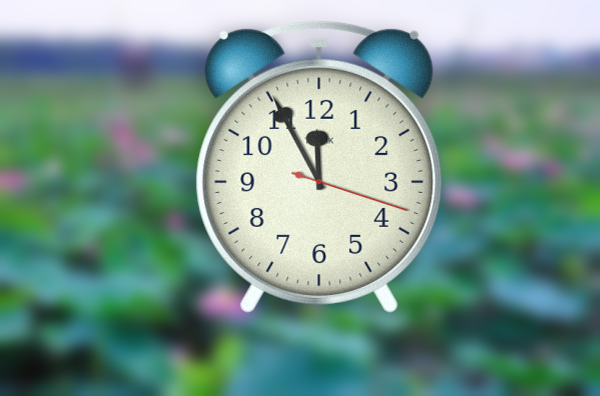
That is h=11 m=55 s=18
